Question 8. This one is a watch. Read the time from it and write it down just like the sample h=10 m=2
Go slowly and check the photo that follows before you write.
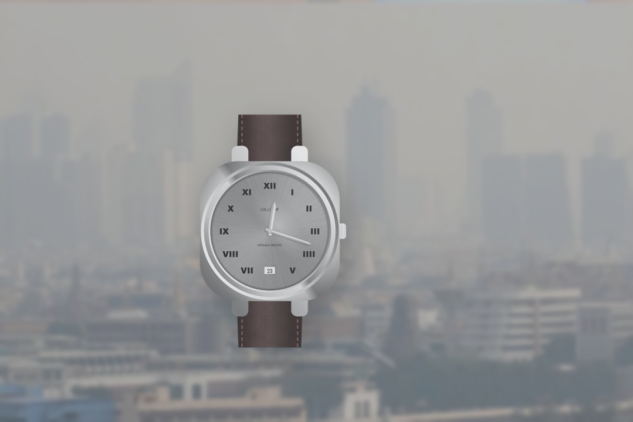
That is h=12 m=18
